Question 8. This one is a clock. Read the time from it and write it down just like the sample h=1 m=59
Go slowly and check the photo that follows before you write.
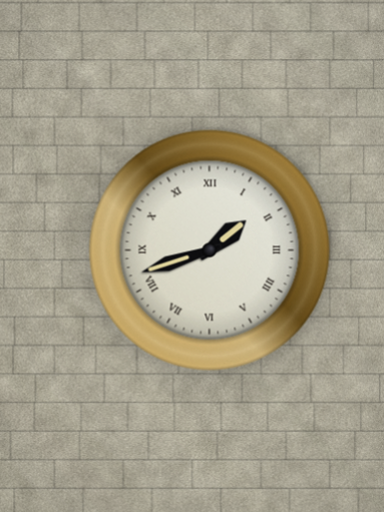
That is h=1 m=42
